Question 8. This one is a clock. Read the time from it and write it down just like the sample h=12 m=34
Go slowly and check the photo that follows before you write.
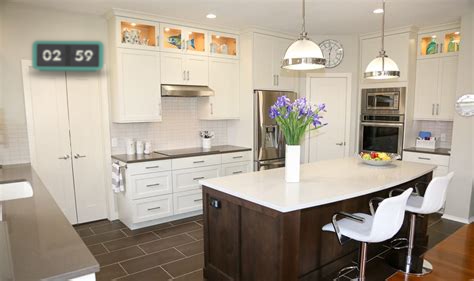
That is h=2 m=59
